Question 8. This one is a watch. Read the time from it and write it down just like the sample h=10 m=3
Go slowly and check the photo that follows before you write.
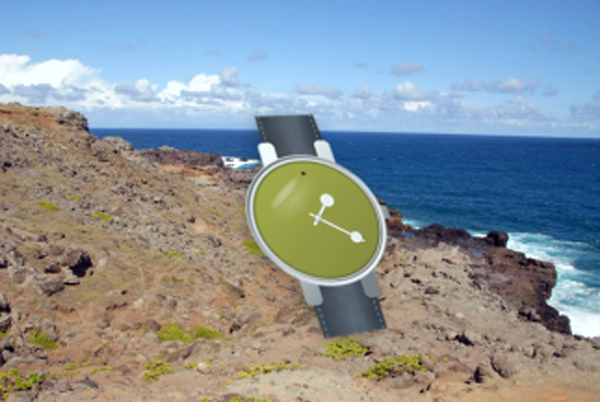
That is h=1 m=21
